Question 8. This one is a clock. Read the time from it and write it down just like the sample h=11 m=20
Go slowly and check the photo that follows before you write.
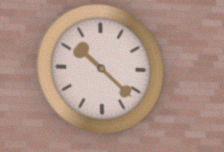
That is h=10 m=22
